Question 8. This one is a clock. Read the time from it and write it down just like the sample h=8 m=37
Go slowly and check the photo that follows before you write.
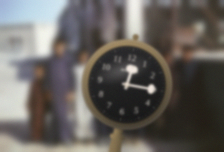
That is h=12 m=15
